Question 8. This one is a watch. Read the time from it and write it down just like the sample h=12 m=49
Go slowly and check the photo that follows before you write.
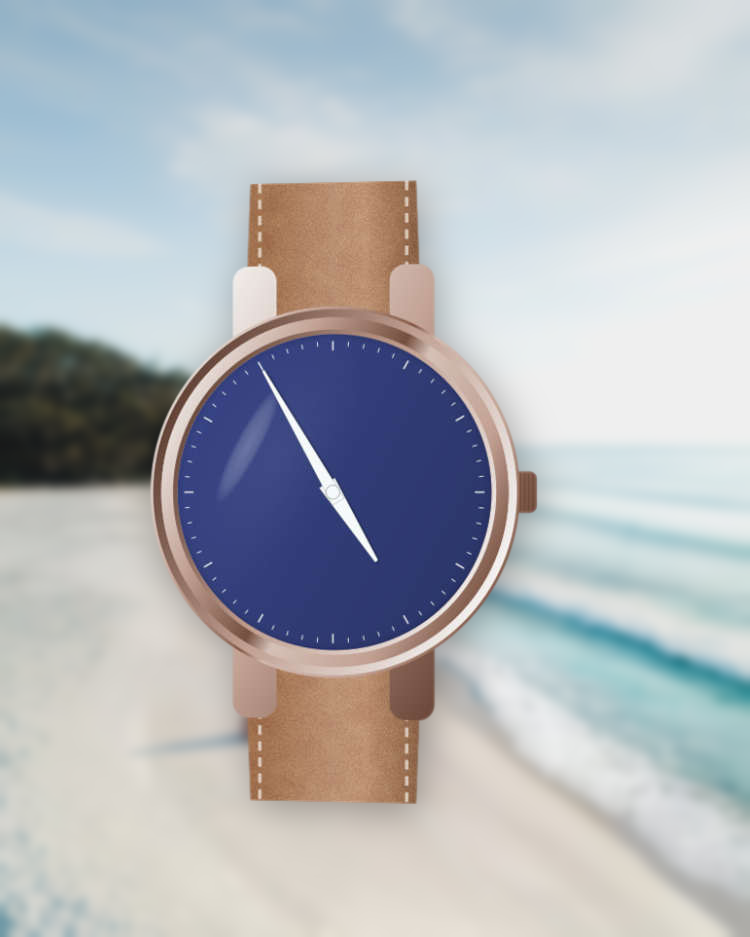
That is h=4 m=55
